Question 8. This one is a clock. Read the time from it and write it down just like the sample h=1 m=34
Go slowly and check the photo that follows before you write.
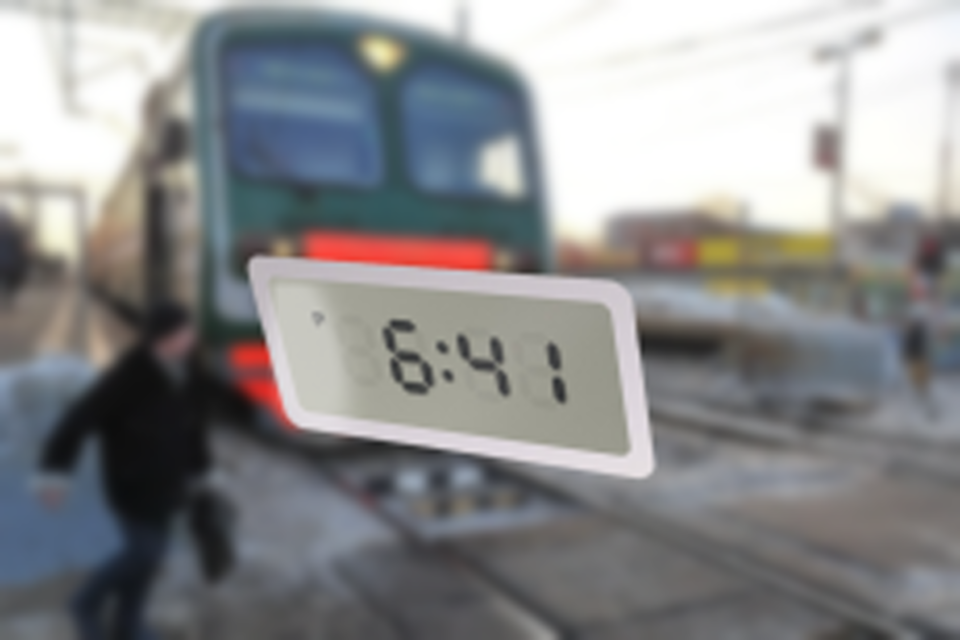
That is h=6 m=41
